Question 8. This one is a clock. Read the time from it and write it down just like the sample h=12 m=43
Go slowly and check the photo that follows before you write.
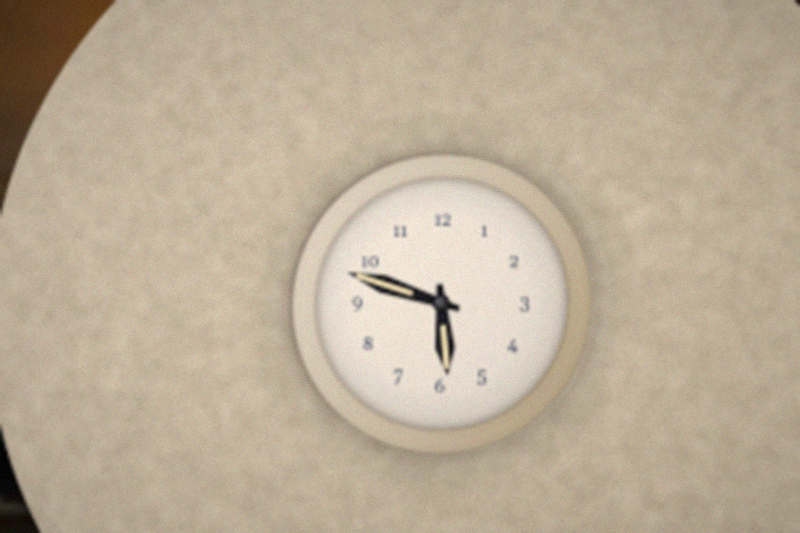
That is h=5 m=48
